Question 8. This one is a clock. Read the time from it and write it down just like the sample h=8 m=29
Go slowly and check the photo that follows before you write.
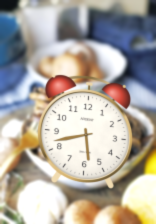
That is h=5 m=42
